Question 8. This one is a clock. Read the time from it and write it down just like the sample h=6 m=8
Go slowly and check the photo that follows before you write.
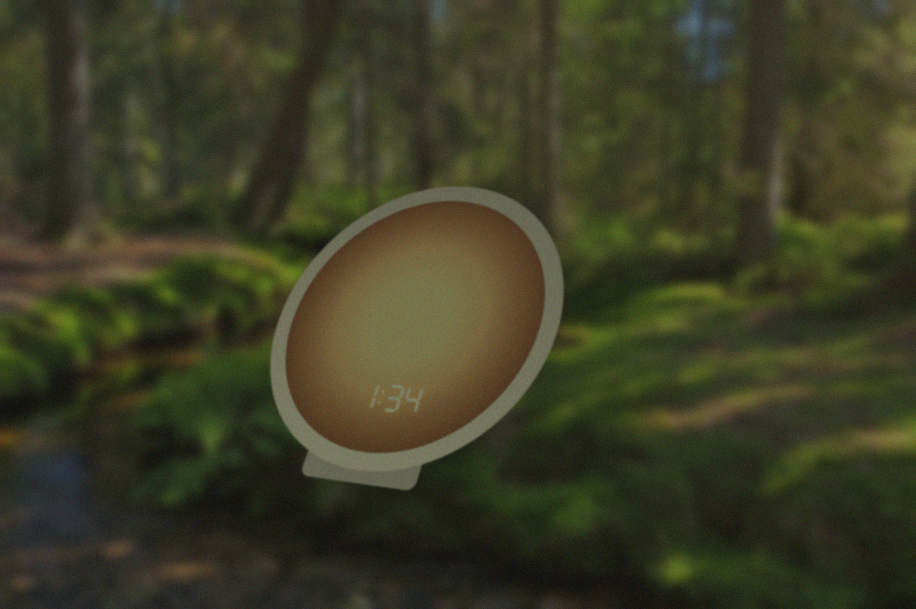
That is h=1 m=34
